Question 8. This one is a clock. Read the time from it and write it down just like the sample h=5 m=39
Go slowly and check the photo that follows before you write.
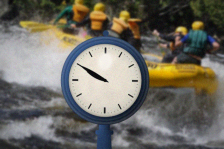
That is h=9 m=50
